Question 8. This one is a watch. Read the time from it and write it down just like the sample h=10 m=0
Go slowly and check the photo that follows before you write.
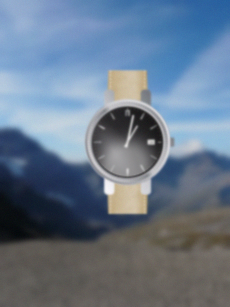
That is h=1 m=2
